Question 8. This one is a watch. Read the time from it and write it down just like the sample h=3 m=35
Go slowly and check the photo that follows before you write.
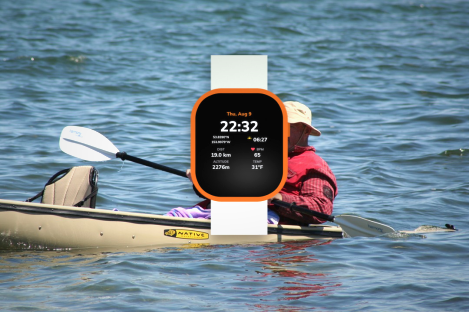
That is h=22 m=32
